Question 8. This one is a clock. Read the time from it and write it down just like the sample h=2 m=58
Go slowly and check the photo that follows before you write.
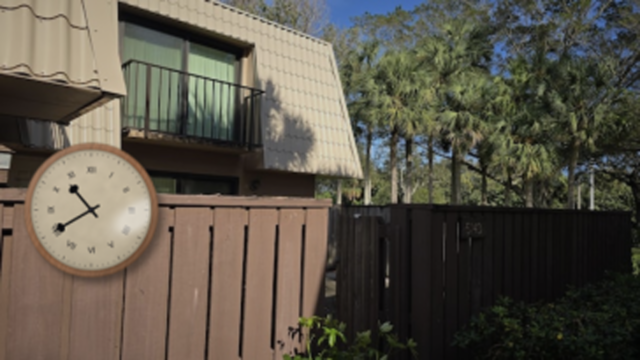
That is h=10 m=40
